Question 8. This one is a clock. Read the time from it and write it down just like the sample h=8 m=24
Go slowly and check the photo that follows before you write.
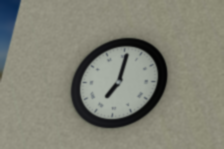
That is h=7 m=1
